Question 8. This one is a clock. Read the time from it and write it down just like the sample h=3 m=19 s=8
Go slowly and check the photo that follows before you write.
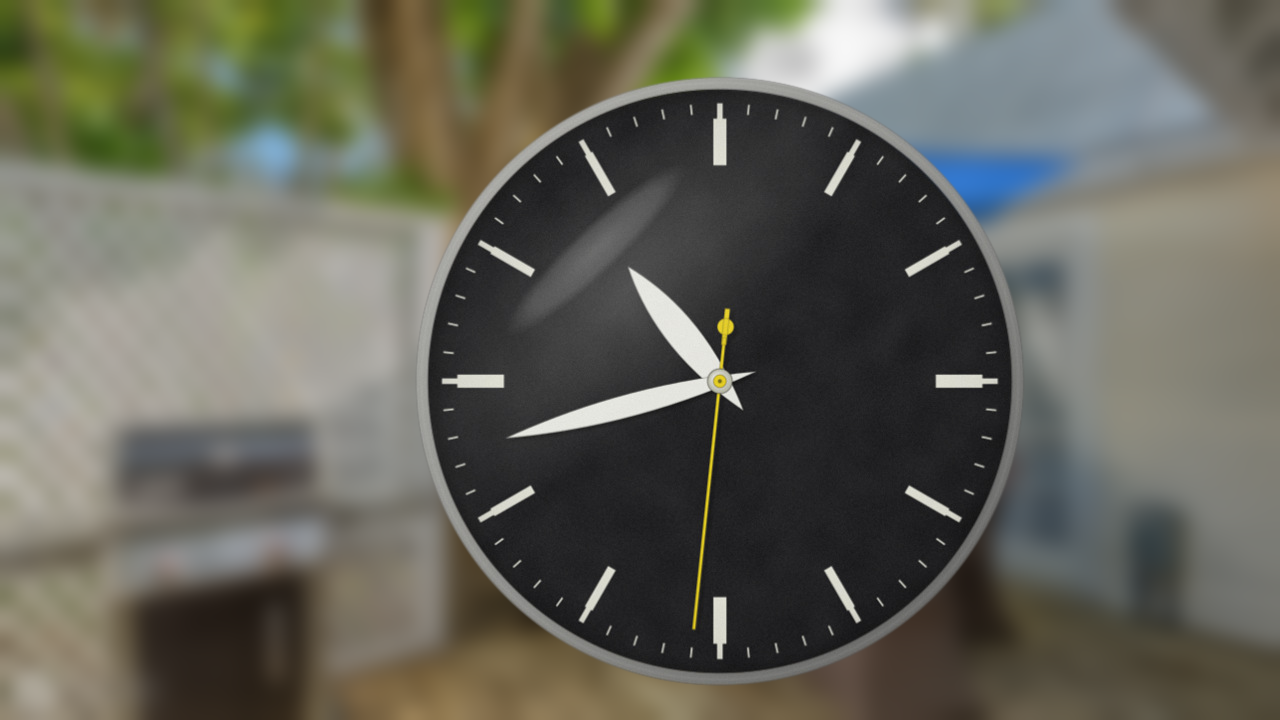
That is h=10 m=42 s=31
